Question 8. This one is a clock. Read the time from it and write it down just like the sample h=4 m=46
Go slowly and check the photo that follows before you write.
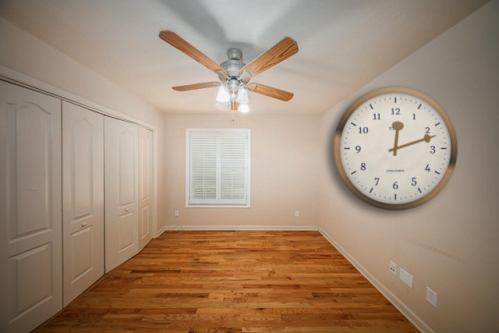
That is h=12 m=12
